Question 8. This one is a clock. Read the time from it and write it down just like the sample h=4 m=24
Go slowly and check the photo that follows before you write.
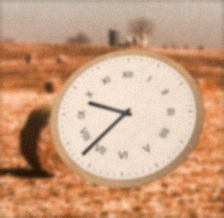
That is h=9 m=37
